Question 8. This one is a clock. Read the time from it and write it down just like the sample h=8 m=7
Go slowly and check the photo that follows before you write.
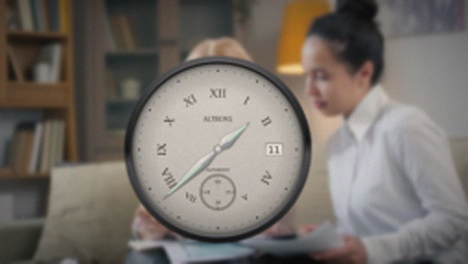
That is h=1 m=38
